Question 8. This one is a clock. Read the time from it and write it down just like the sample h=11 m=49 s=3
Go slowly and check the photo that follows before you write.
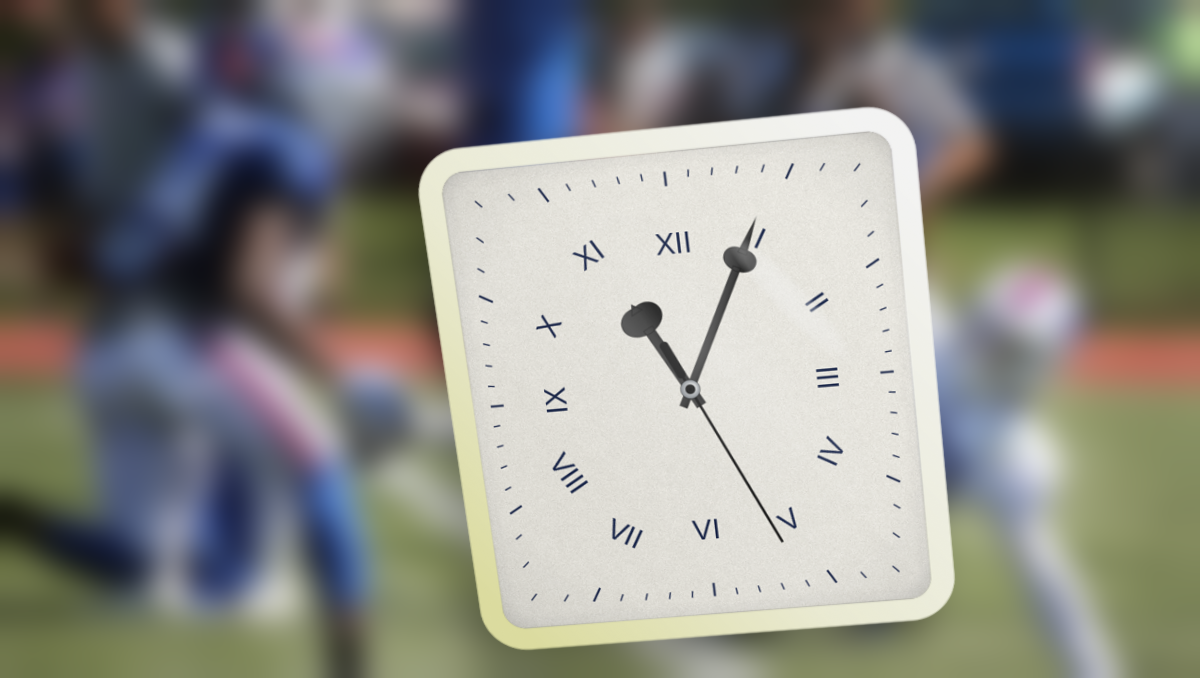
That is h=11 m=4 s=26
